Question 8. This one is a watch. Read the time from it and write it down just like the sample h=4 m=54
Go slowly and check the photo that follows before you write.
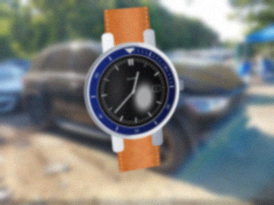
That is h=12 m=38
